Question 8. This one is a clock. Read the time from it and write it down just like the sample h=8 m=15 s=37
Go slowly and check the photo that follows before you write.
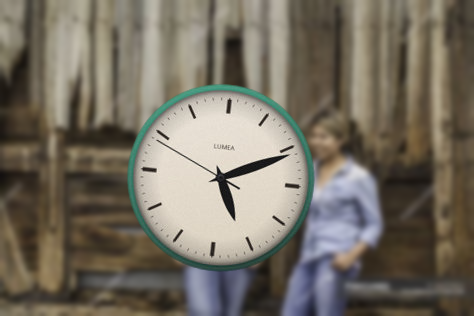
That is h=5 m=10 s=49
